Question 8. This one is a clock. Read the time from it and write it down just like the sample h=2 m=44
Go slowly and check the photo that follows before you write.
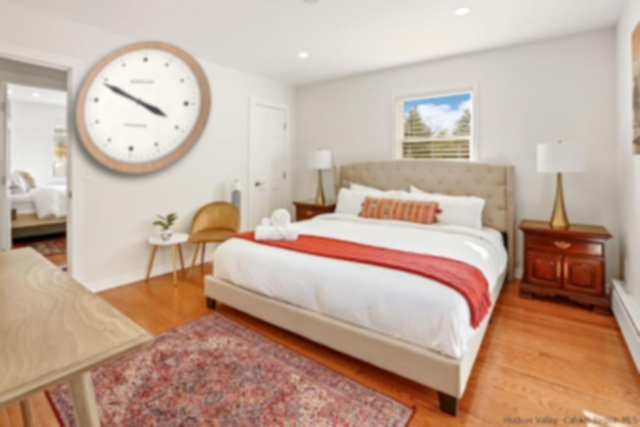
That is h=3 m=49
